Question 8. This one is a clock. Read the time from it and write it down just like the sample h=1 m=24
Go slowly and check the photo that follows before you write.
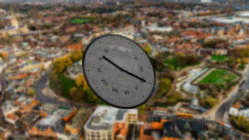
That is h=10 m=20
